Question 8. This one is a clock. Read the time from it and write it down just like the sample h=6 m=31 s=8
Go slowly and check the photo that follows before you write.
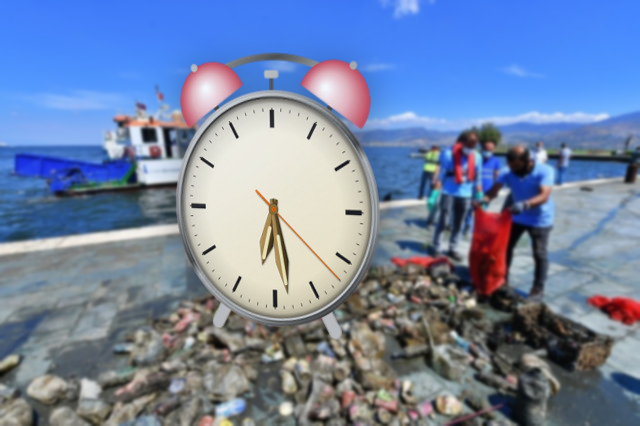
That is h=6 m=28 s=22
